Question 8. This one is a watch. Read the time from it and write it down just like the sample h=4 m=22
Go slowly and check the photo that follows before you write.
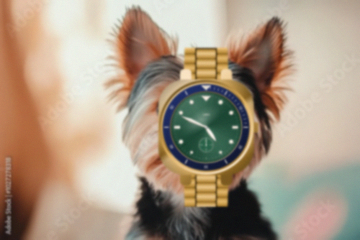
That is h=4 m=49
